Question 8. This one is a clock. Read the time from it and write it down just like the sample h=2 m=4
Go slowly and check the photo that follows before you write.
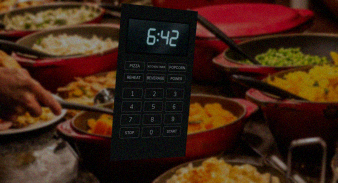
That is h=6 m=42
